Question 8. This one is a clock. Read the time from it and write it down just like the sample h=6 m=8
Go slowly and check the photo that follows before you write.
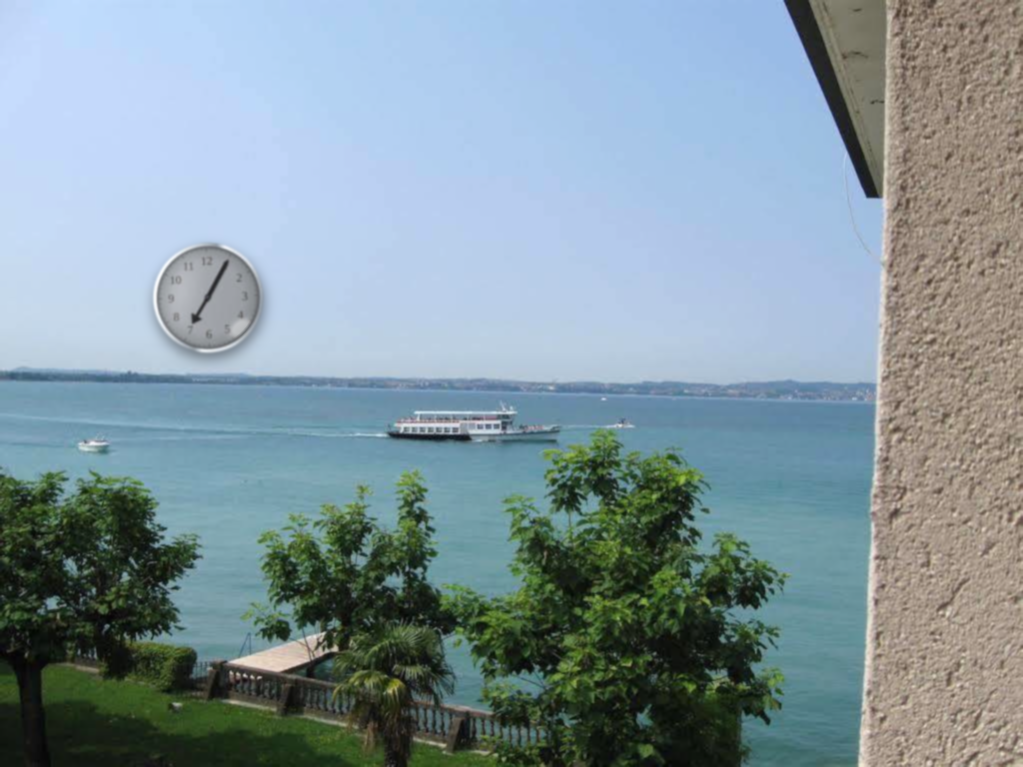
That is h=7 m=5
